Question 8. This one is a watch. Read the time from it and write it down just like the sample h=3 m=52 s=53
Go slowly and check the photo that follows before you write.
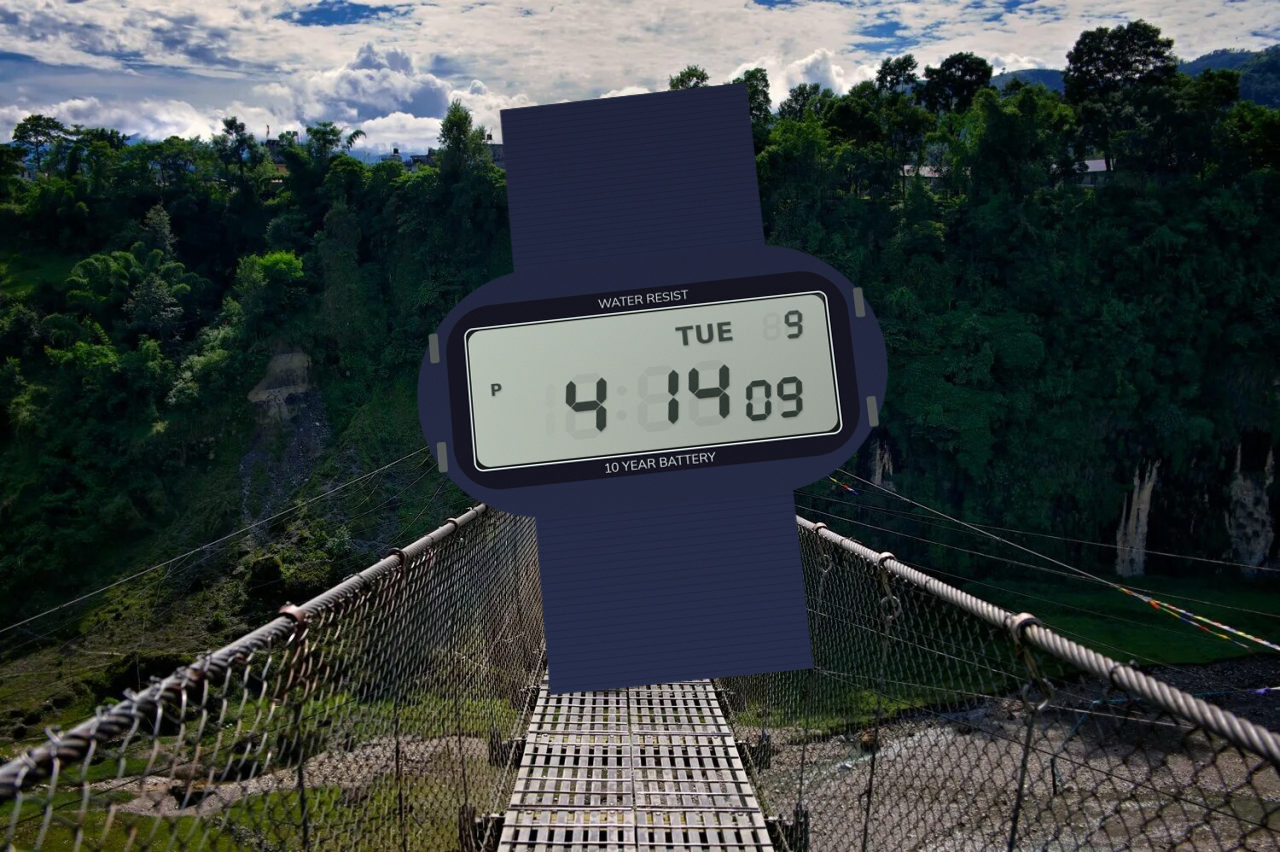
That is h=4 m=14 s=9
